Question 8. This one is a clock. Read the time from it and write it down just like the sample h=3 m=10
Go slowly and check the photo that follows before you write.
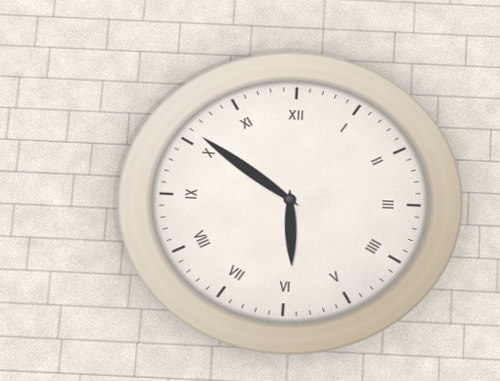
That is h=5 m=51
